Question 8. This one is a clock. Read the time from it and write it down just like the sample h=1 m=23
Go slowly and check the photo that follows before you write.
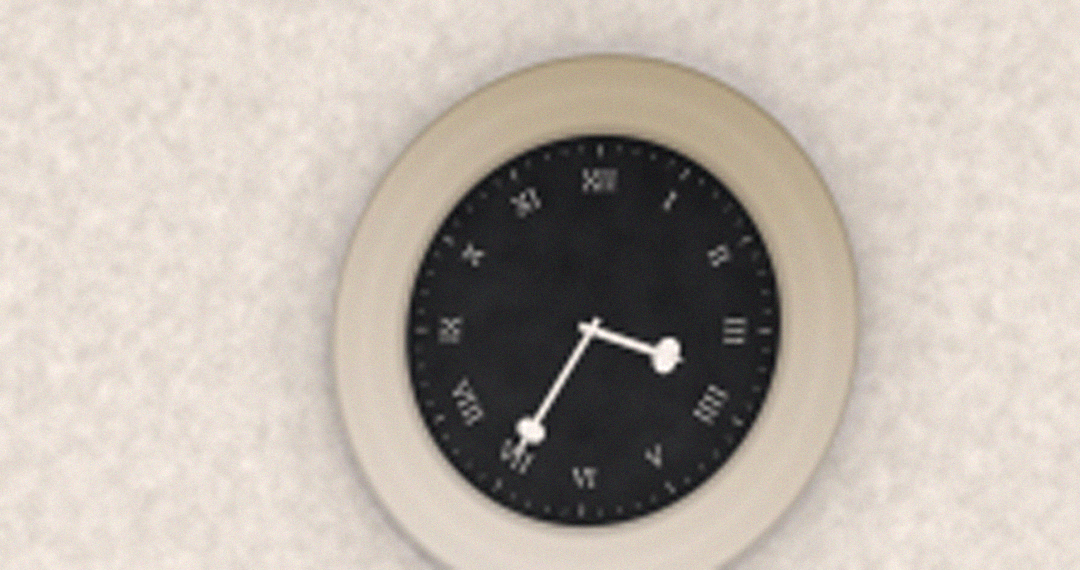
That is h=3 m=35
